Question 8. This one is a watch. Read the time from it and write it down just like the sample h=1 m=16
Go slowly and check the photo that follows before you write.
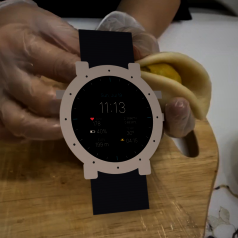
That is h=11 m=13
